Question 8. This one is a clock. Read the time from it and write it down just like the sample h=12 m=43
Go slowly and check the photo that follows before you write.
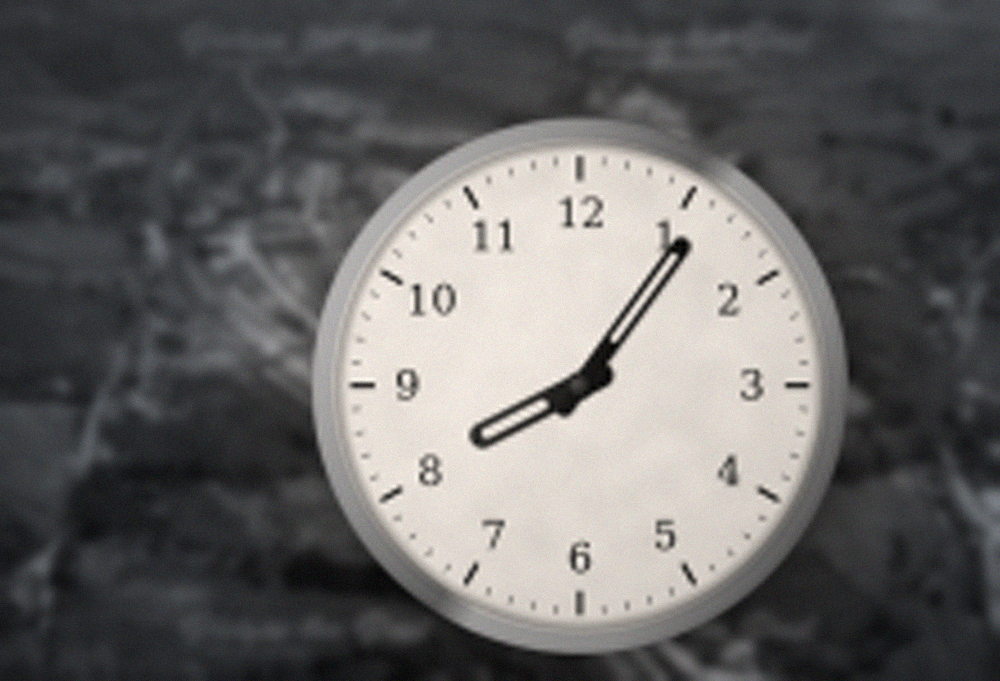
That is h=8 m=6
